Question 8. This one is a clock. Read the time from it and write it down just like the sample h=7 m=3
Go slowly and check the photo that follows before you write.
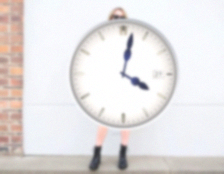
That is h=4 m=2
